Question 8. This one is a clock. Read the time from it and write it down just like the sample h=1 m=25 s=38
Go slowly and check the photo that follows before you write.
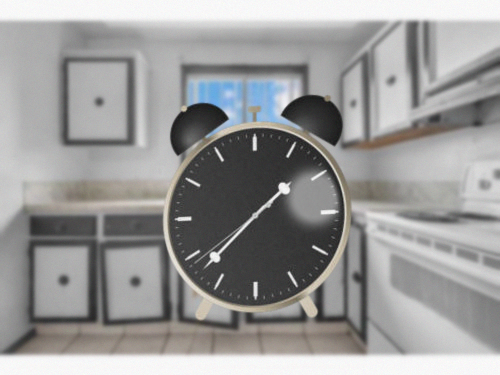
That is h=1 m=37 s=39
